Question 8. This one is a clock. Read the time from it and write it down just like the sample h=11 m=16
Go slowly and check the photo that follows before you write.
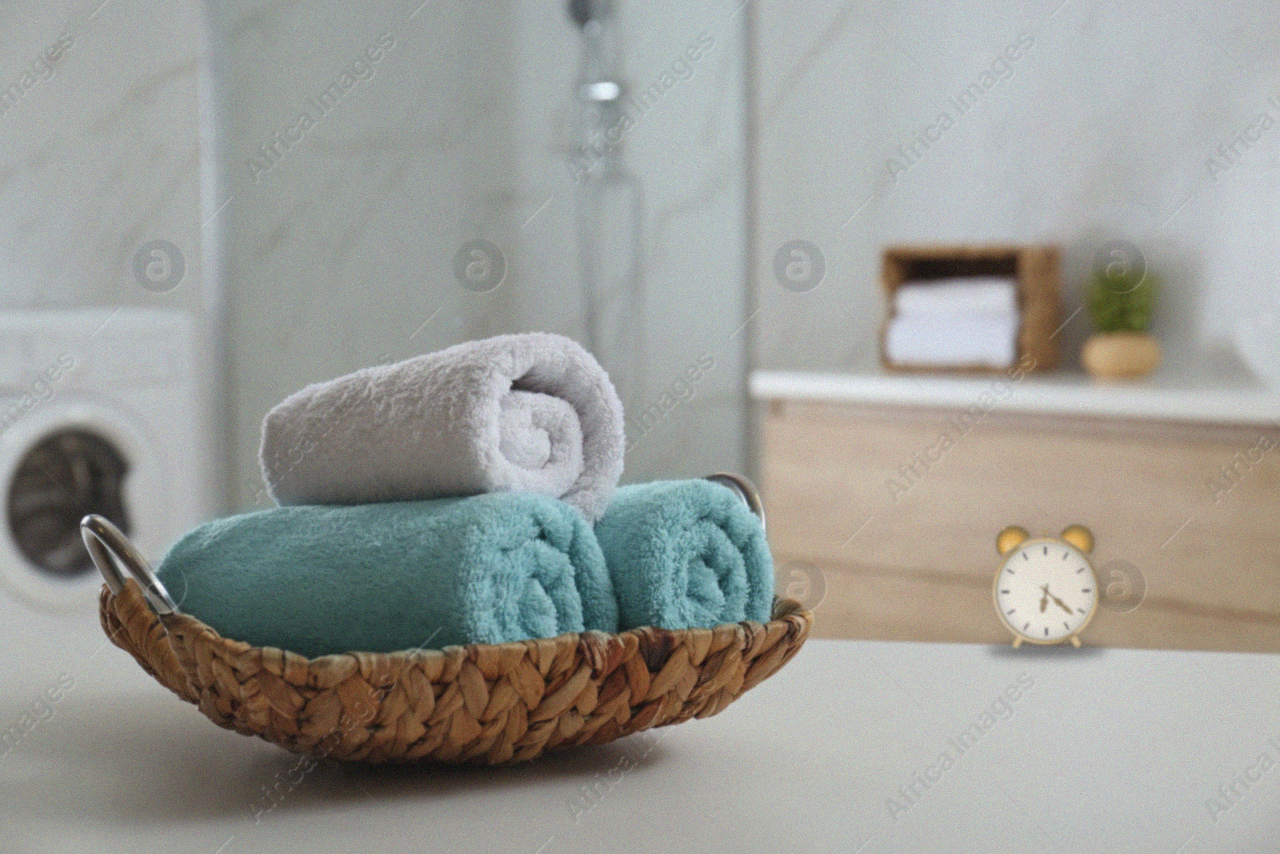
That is h=6 m=22
